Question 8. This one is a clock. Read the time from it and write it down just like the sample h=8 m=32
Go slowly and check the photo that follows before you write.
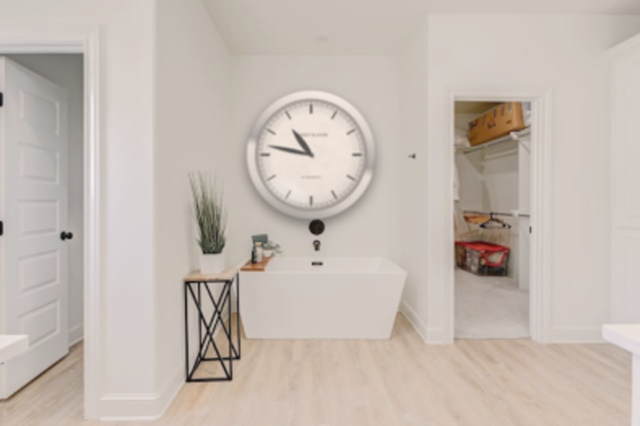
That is h=10 m=47
